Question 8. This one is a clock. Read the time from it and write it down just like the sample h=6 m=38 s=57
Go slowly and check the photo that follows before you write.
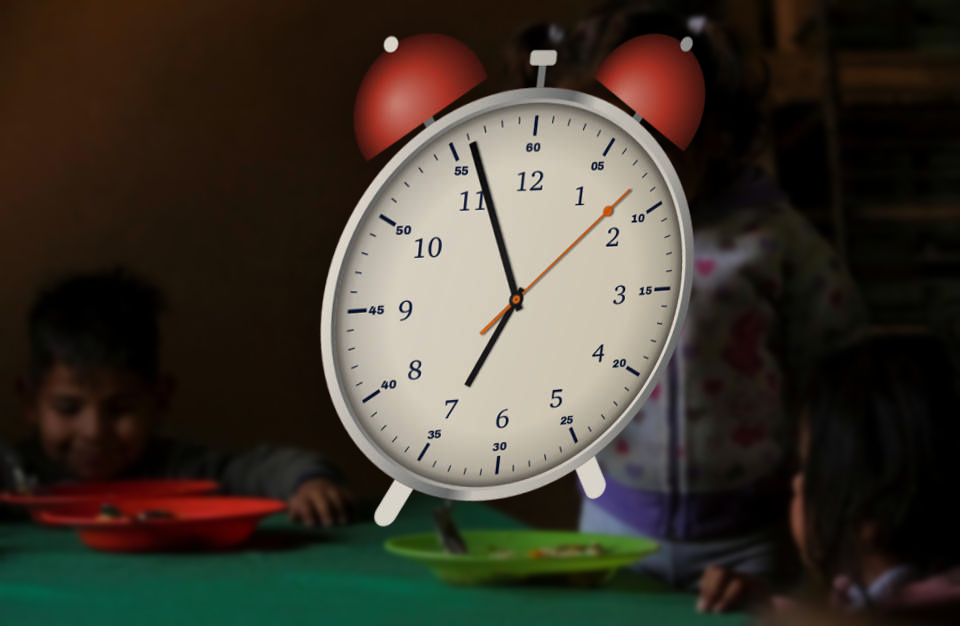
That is h=6 m=56 s=8
